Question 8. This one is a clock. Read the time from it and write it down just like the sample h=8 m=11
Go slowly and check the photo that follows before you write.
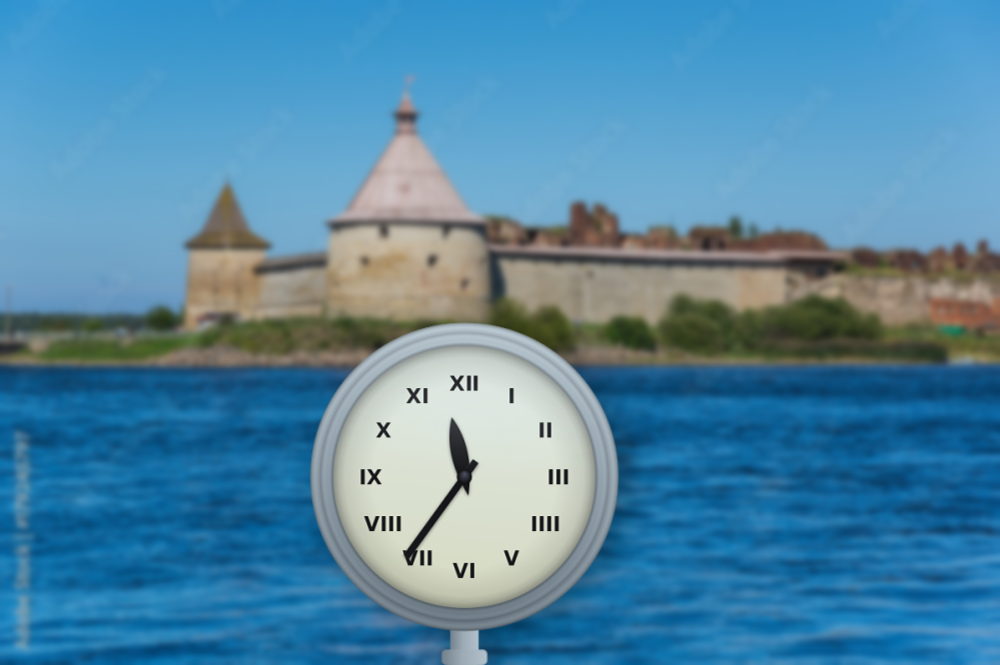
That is h=11 m=36
